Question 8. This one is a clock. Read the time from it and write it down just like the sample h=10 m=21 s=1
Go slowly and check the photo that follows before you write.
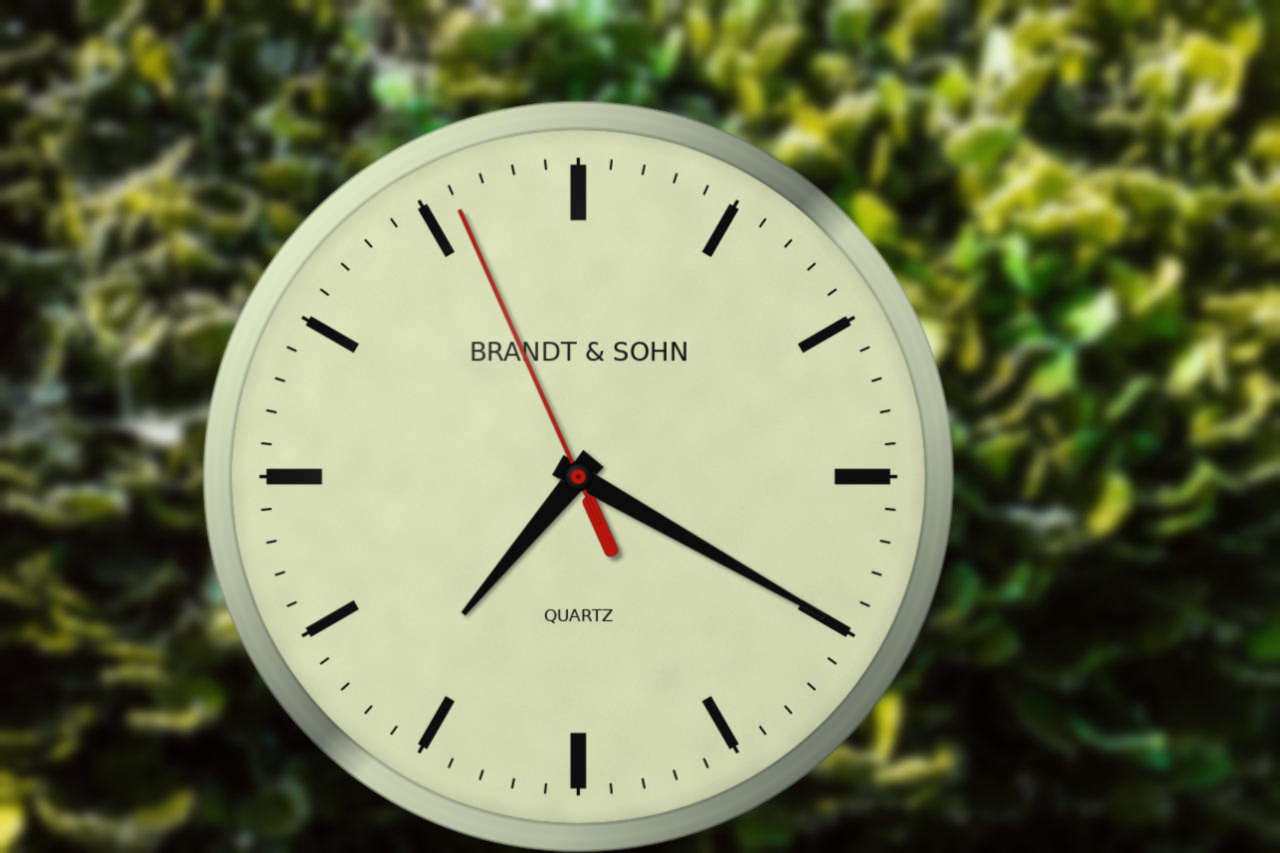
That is h=7 m=19 s=56
